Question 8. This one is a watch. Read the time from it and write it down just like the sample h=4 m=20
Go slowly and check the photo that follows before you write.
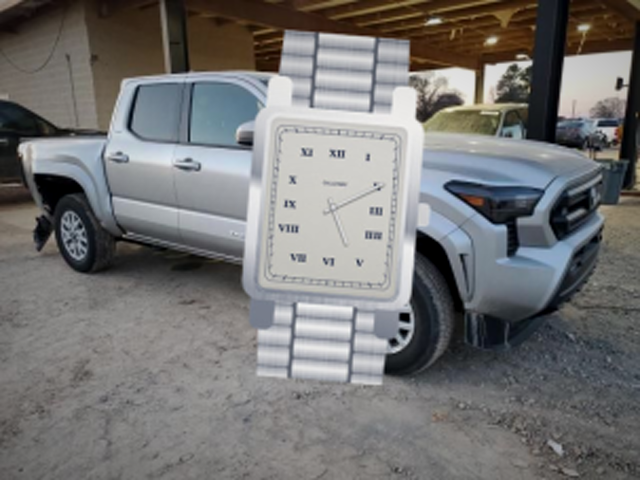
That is h=5 m=10
